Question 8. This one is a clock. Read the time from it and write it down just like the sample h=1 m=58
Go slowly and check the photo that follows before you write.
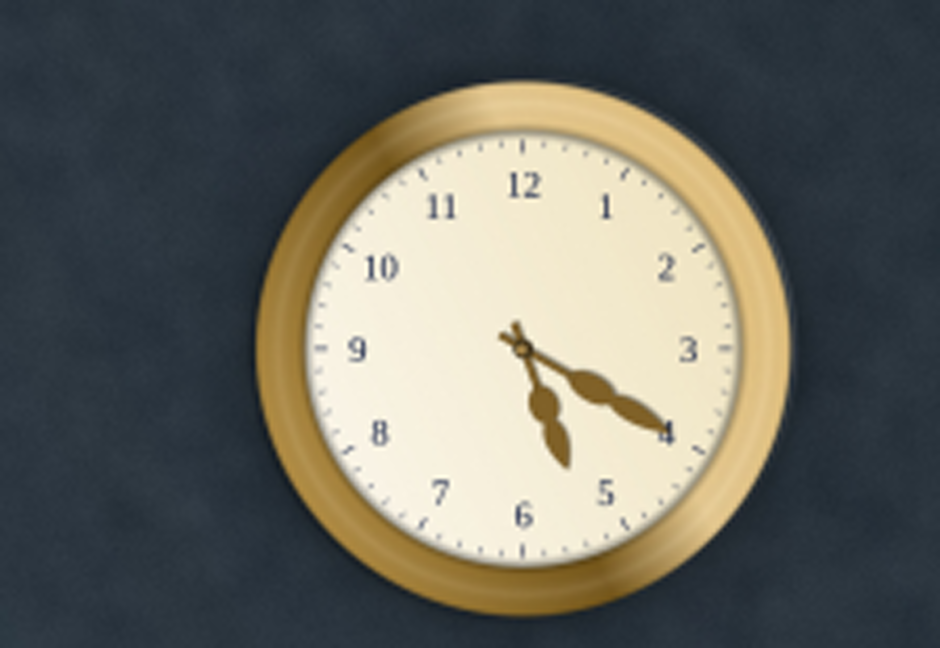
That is h=5 m=20
